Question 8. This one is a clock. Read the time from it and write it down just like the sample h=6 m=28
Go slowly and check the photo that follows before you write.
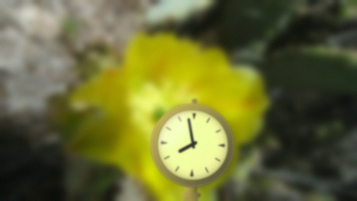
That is h=7 m=58
